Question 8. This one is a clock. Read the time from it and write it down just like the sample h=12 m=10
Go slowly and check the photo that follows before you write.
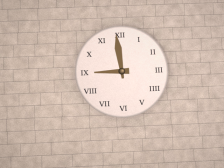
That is h=8 m=59
